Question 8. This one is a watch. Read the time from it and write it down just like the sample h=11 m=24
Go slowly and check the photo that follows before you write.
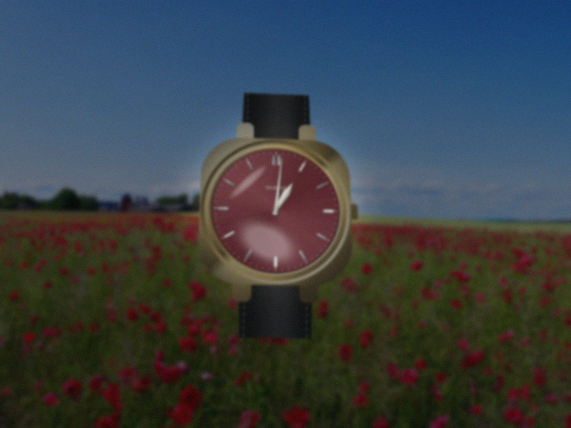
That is h=1 m=1
